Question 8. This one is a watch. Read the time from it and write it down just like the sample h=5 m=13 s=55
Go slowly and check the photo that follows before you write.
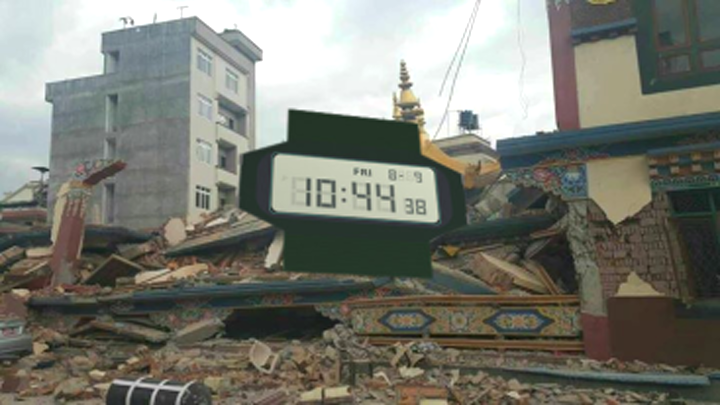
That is h=10 m=44 s=38
